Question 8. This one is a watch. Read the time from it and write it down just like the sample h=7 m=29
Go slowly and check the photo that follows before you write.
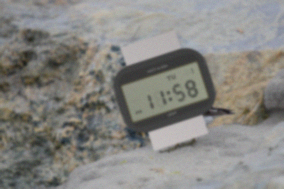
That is h=11 m=58
